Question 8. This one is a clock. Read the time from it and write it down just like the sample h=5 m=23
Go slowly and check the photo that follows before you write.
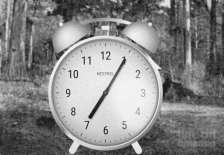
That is h=7 m=5
